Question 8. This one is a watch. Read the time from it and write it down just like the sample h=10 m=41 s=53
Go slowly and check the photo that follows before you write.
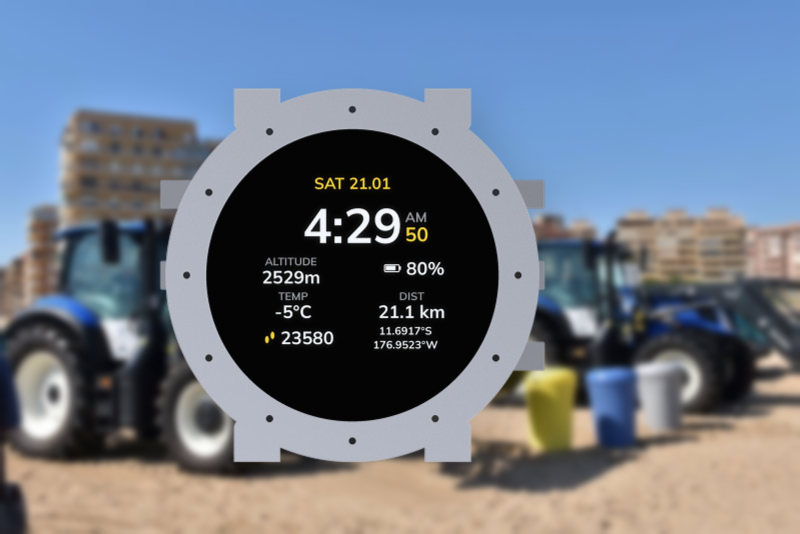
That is h=4 m=29 s=50
